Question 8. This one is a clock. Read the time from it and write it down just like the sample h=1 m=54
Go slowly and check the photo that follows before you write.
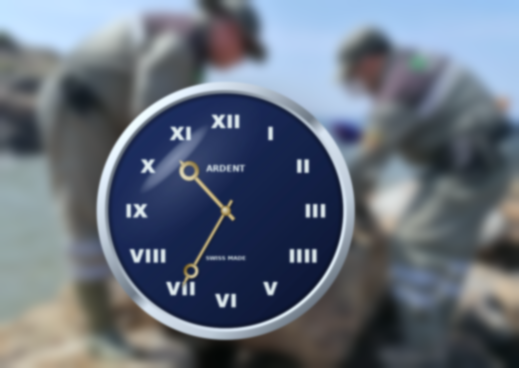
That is h=10 m=35
